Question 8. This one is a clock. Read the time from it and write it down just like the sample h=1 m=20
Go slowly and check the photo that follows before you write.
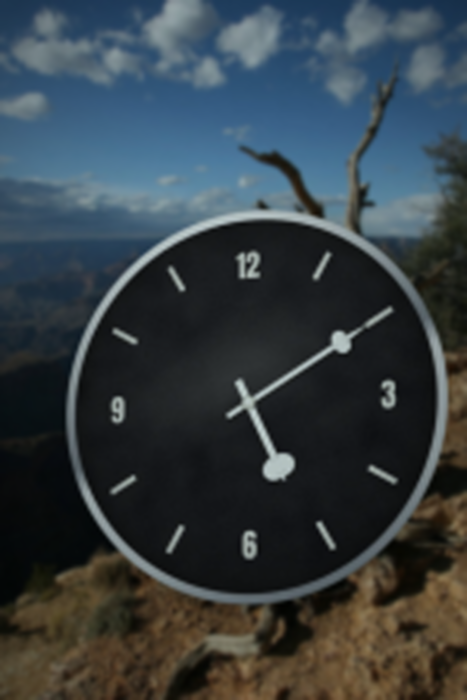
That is h=5 m=10
